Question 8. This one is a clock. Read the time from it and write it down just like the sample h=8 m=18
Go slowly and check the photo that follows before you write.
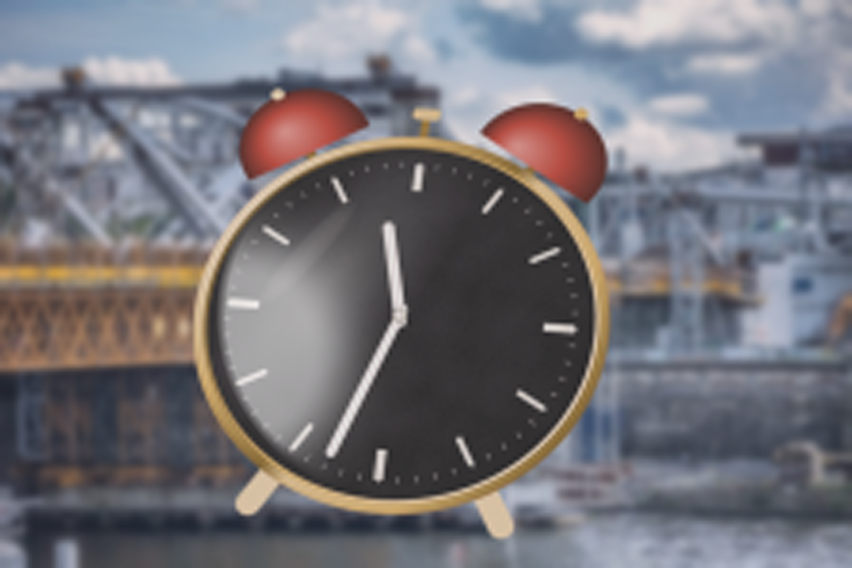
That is h=11 m=33
